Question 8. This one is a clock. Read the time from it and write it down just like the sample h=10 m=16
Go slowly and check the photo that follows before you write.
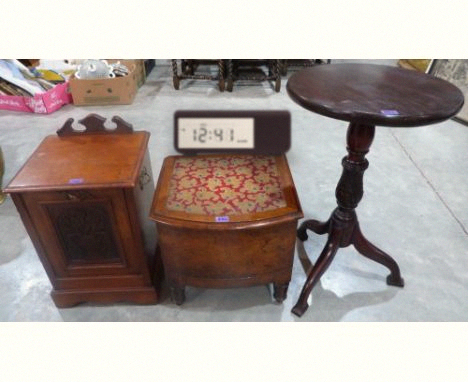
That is h=12 m=41
